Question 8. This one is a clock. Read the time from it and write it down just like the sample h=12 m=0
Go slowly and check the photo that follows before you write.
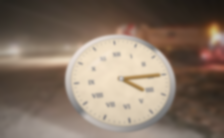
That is h=4 m=15
